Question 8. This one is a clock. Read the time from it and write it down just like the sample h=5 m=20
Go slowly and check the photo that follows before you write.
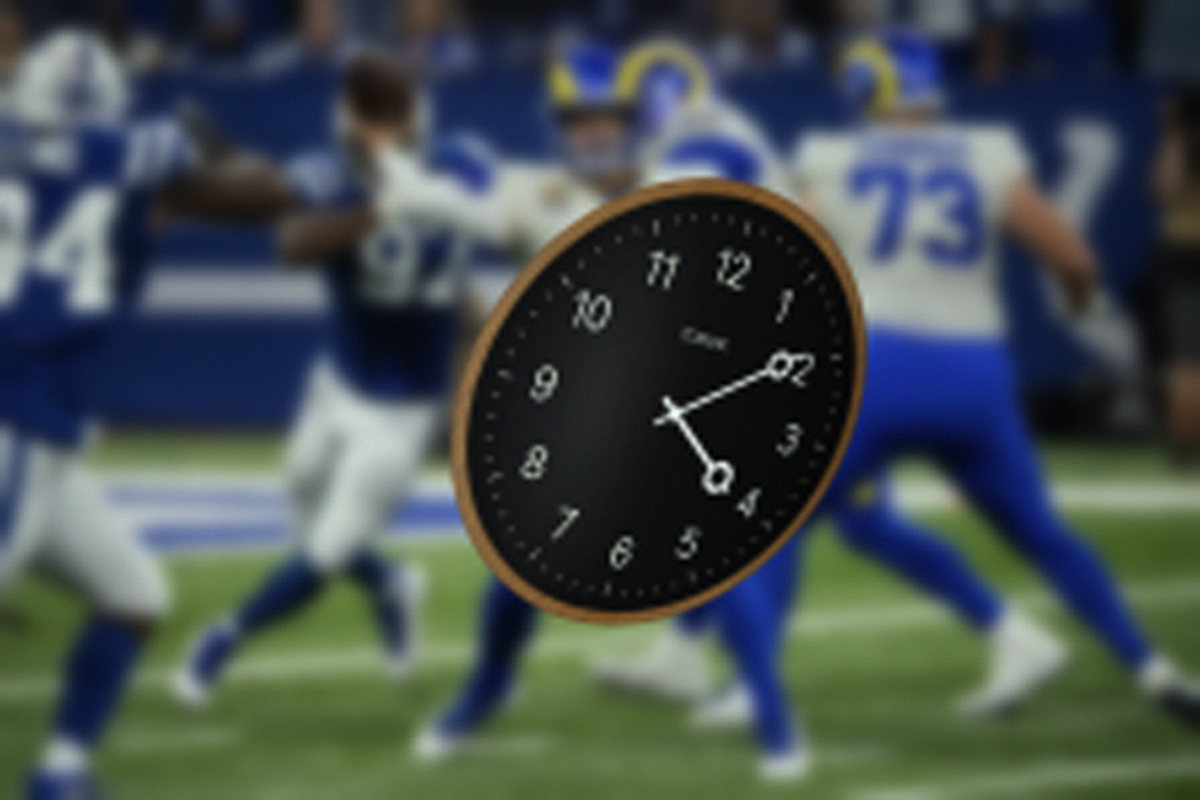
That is h=4 m=9
